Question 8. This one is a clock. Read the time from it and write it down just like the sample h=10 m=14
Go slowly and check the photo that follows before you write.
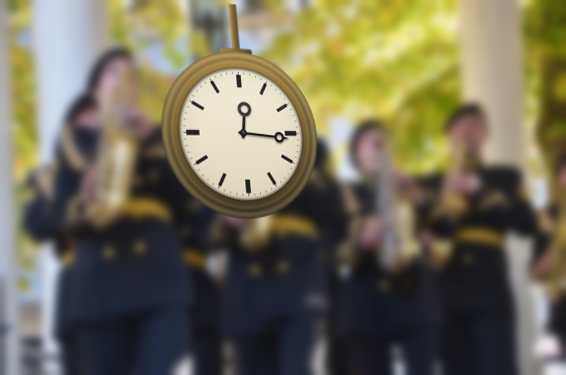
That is h=12 m=16
